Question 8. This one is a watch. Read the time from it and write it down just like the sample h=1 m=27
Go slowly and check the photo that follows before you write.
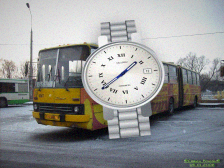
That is h=1 m=39
